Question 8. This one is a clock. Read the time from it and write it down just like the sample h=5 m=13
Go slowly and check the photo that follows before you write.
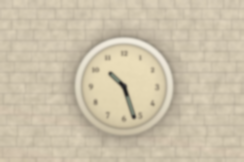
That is h=10 m=27
